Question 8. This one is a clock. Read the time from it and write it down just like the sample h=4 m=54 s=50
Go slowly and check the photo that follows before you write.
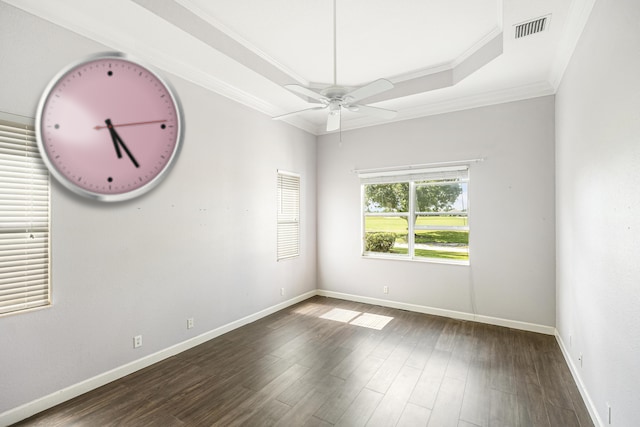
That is h=5 m=24 s=14
